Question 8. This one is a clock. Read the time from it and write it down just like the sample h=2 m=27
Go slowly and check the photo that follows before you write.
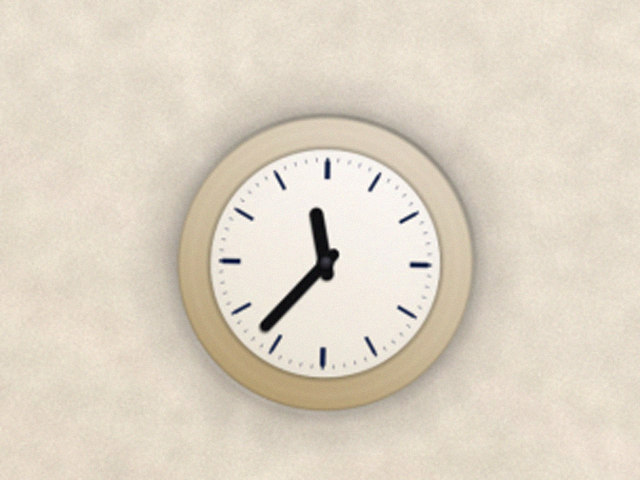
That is h=11 m=37
